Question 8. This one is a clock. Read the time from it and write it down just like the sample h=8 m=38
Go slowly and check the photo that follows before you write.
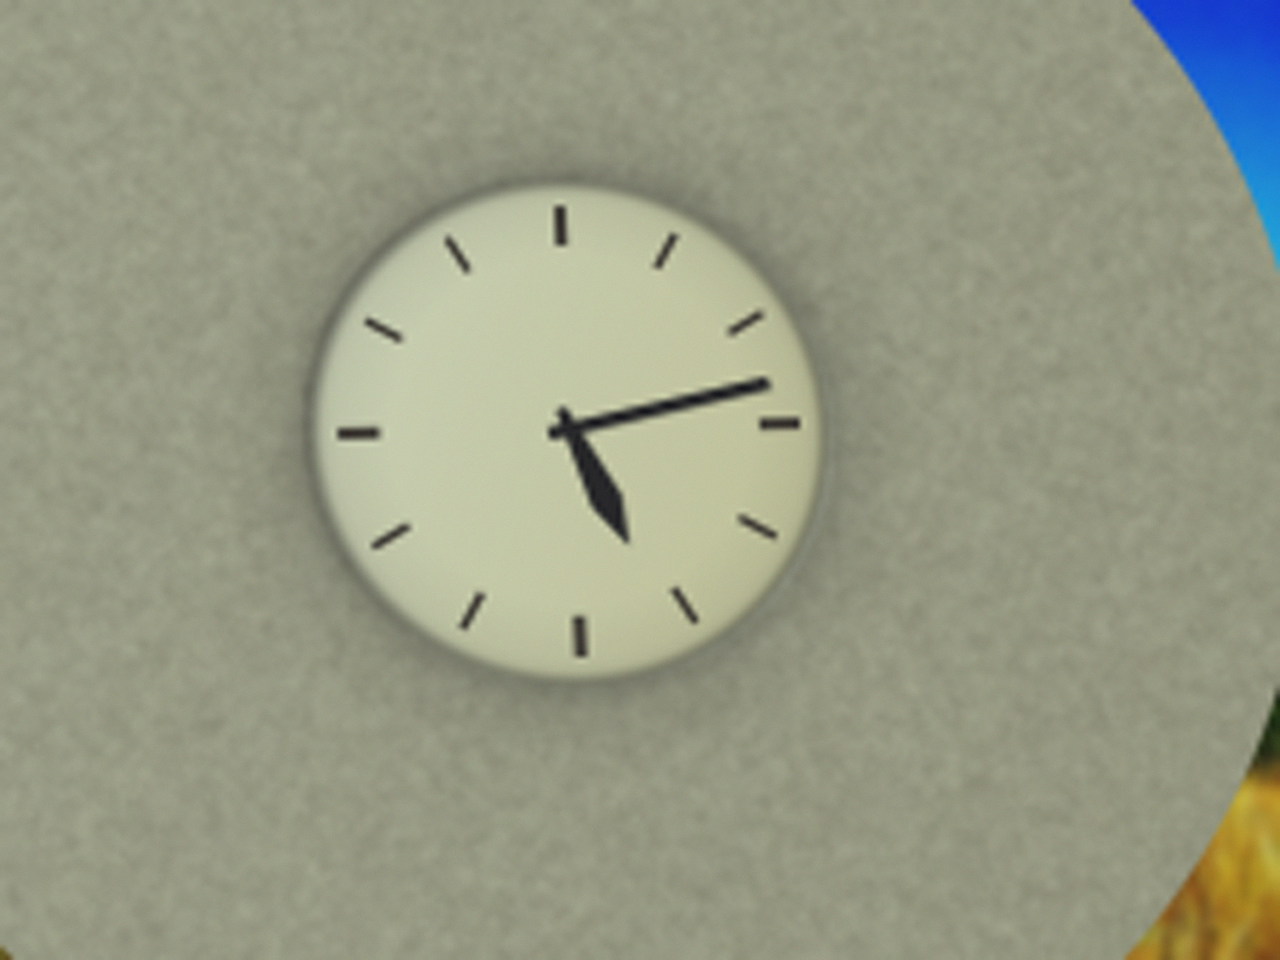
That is h=5 m=13
